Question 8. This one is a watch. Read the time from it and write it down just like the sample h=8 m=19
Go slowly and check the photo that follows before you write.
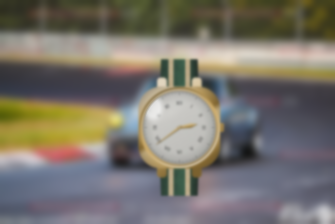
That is h=2 m=39
